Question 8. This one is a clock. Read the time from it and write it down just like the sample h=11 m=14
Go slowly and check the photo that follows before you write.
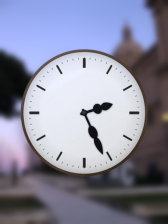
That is h=2 m=26
